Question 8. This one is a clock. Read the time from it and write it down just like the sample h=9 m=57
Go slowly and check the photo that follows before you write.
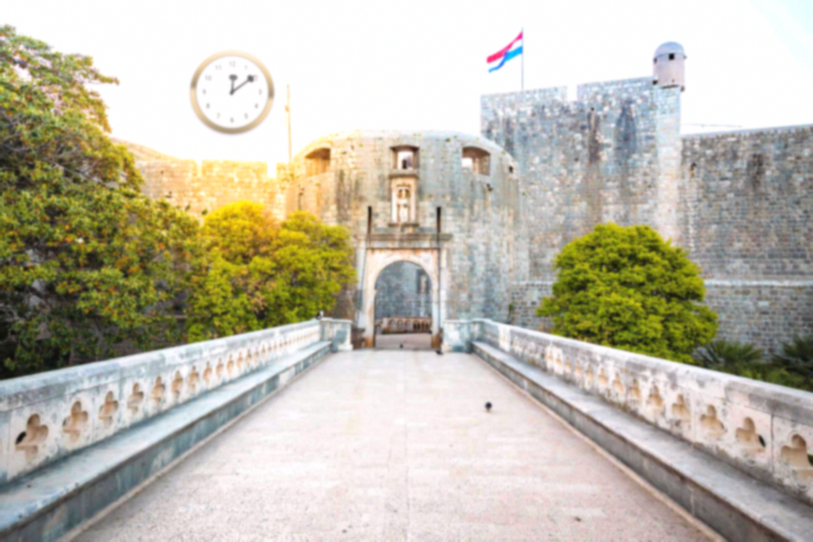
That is h=12 m=9
